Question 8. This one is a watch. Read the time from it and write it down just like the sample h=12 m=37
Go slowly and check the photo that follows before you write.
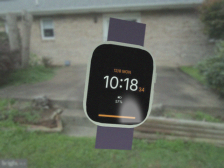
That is h=10 m=18
